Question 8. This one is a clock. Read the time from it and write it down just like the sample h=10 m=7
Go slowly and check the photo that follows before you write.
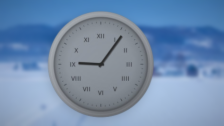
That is h=9 m=6
